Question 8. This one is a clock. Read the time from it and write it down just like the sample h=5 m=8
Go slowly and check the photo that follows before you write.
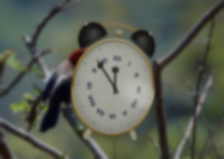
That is h=11 m=53
